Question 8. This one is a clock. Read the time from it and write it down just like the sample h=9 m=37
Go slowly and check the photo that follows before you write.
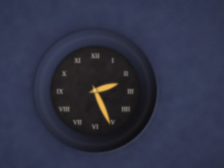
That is h=2 m=26
